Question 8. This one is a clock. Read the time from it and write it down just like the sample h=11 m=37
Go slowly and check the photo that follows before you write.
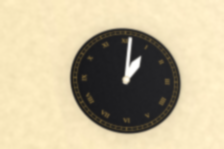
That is h=1 m=1
